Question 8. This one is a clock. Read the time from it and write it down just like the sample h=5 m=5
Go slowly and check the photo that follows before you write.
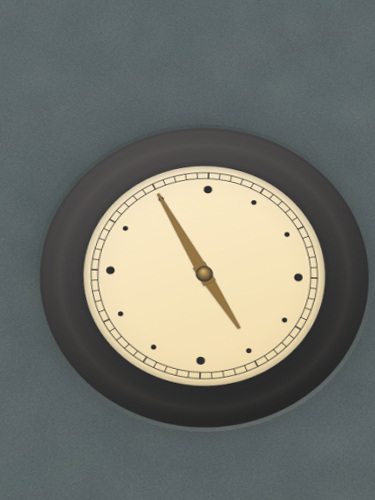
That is h=4 m=55
